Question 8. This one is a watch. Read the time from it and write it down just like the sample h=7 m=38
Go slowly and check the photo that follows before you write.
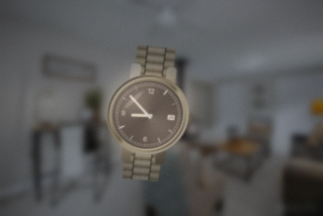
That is h=8 m=52
